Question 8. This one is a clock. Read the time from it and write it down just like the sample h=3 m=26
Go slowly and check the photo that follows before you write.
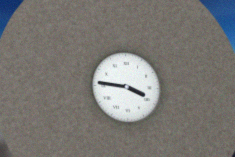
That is h=3 m=46
